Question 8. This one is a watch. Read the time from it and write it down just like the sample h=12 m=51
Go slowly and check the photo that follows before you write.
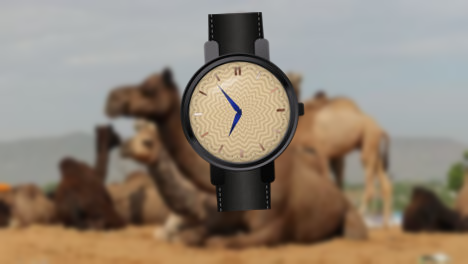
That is h=6 m=54
